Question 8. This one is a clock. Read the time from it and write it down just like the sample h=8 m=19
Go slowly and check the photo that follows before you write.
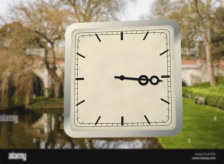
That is h=3 m=16
